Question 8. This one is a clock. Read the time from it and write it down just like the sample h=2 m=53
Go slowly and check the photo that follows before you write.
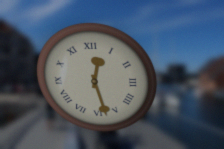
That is h=12 m=28
